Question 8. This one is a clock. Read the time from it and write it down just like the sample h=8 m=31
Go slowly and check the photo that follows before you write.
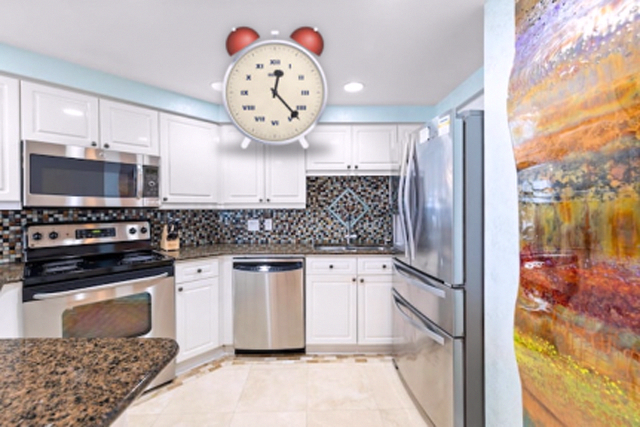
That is h=12 m=23
